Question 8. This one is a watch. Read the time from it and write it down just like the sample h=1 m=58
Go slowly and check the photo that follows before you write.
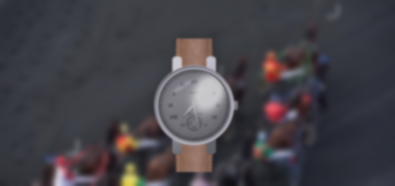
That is h=7 m=28
